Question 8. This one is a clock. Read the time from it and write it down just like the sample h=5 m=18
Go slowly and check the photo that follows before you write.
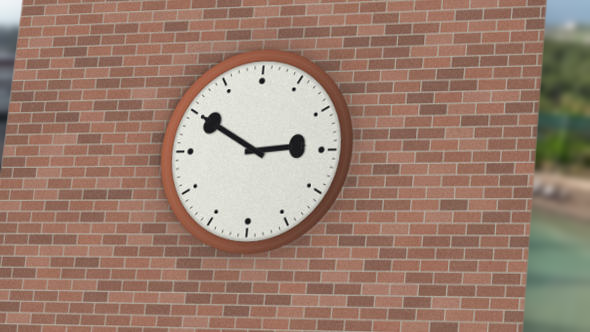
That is h=2 m=50
